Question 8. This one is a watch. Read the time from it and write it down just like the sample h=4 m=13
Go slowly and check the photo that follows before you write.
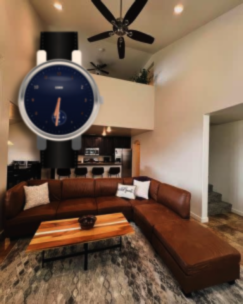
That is h=6 m=31
